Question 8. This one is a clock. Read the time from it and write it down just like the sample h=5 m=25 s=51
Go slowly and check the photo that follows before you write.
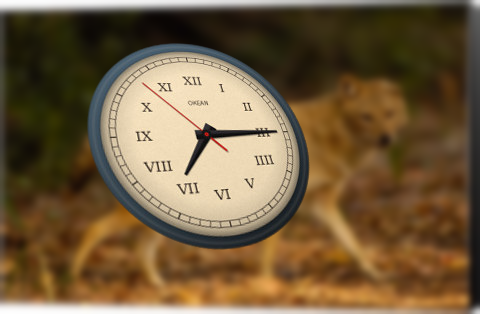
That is h=7 m=14 s=53
